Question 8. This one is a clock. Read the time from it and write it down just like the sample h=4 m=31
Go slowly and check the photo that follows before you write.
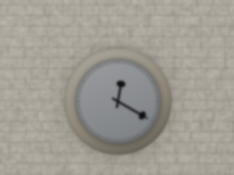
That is h=12 m=20
